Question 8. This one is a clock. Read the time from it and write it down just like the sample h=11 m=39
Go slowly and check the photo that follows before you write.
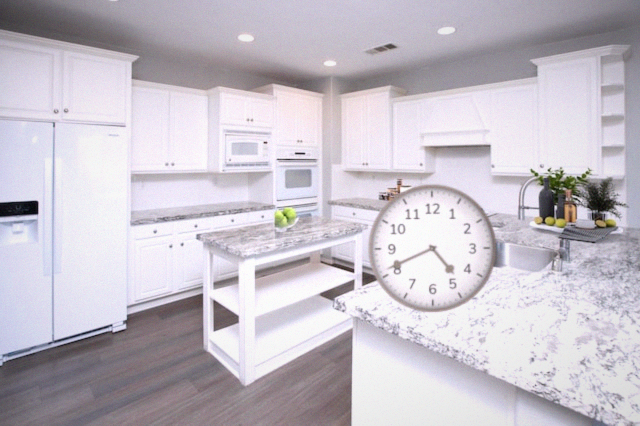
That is h=4 m=41
